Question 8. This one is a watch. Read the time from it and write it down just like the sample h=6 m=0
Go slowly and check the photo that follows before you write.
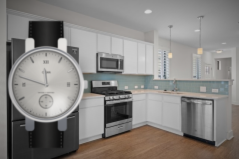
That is h=11 m=48
